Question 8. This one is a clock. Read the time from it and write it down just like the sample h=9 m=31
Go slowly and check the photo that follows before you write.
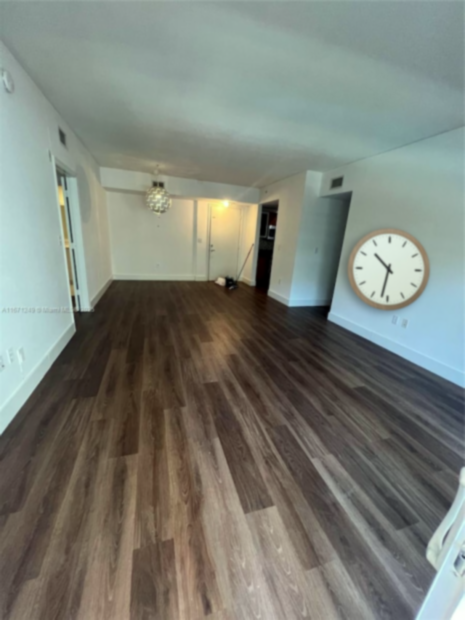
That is h=10 m=32
